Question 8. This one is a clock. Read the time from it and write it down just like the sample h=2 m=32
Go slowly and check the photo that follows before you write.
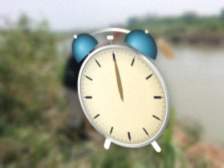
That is h=12 m=0
